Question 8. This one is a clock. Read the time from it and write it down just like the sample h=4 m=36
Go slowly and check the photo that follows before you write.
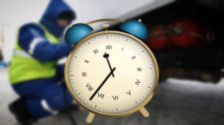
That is h=11 m=37
